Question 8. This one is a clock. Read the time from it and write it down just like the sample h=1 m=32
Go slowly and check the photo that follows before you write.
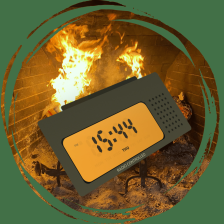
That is h=15 m=44
